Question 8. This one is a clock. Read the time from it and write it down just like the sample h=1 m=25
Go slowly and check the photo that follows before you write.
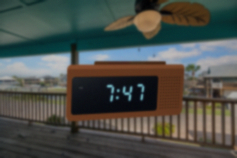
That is h=7 m=47
